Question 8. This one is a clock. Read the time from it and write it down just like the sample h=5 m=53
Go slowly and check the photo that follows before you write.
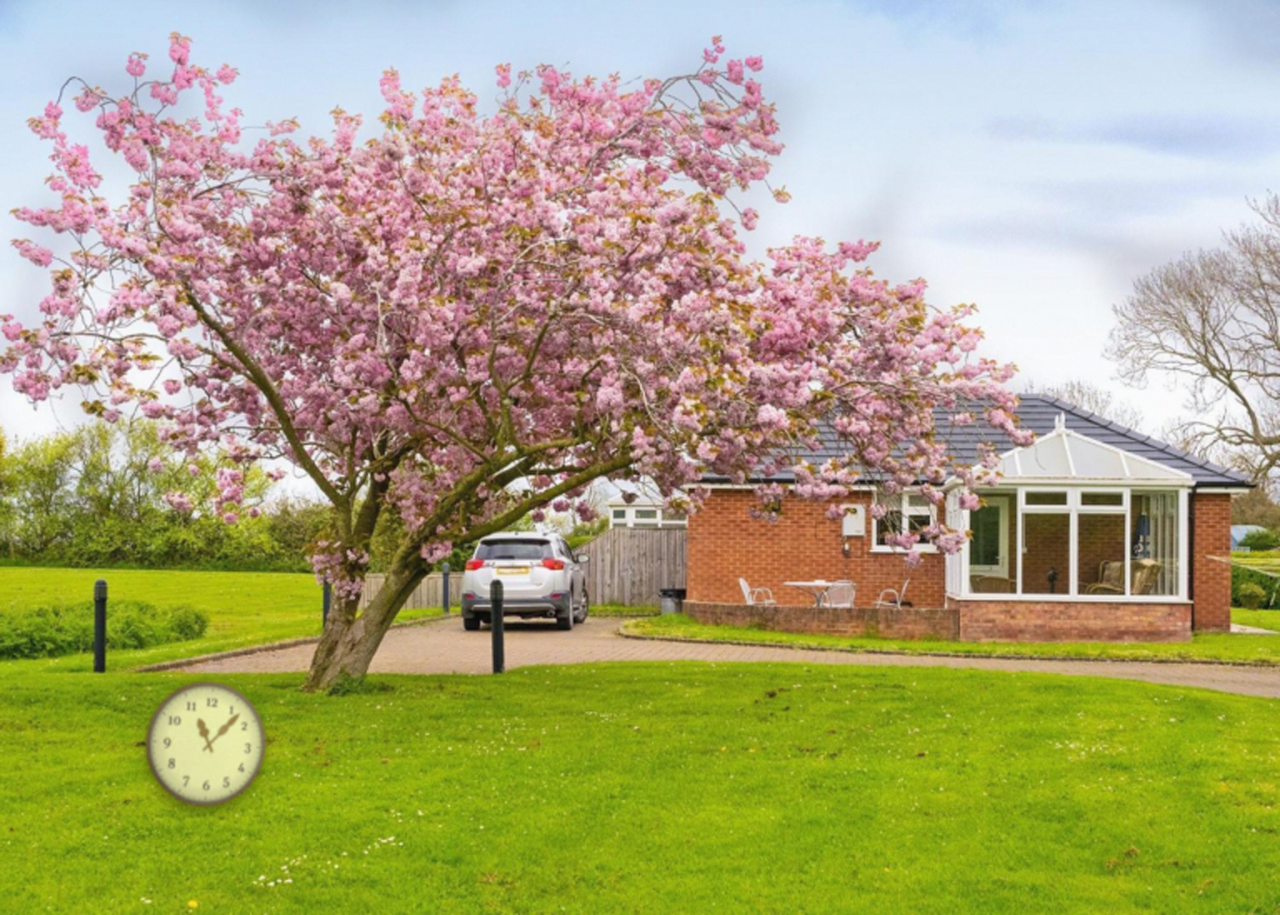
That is h=11 m=7
